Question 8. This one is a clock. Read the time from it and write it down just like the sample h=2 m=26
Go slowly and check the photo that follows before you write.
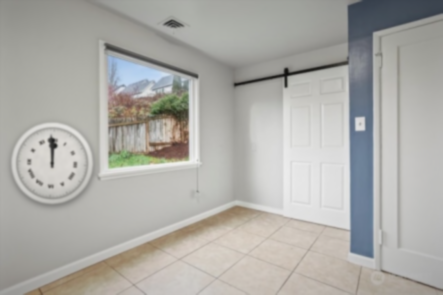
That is h=11 m=59
